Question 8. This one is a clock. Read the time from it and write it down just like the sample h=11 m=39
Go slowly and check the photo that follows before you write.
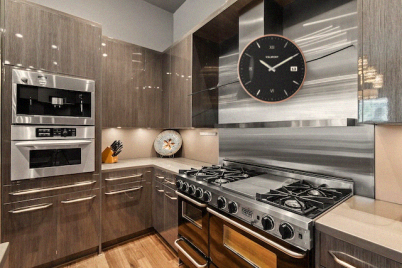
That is h=10 m=10
